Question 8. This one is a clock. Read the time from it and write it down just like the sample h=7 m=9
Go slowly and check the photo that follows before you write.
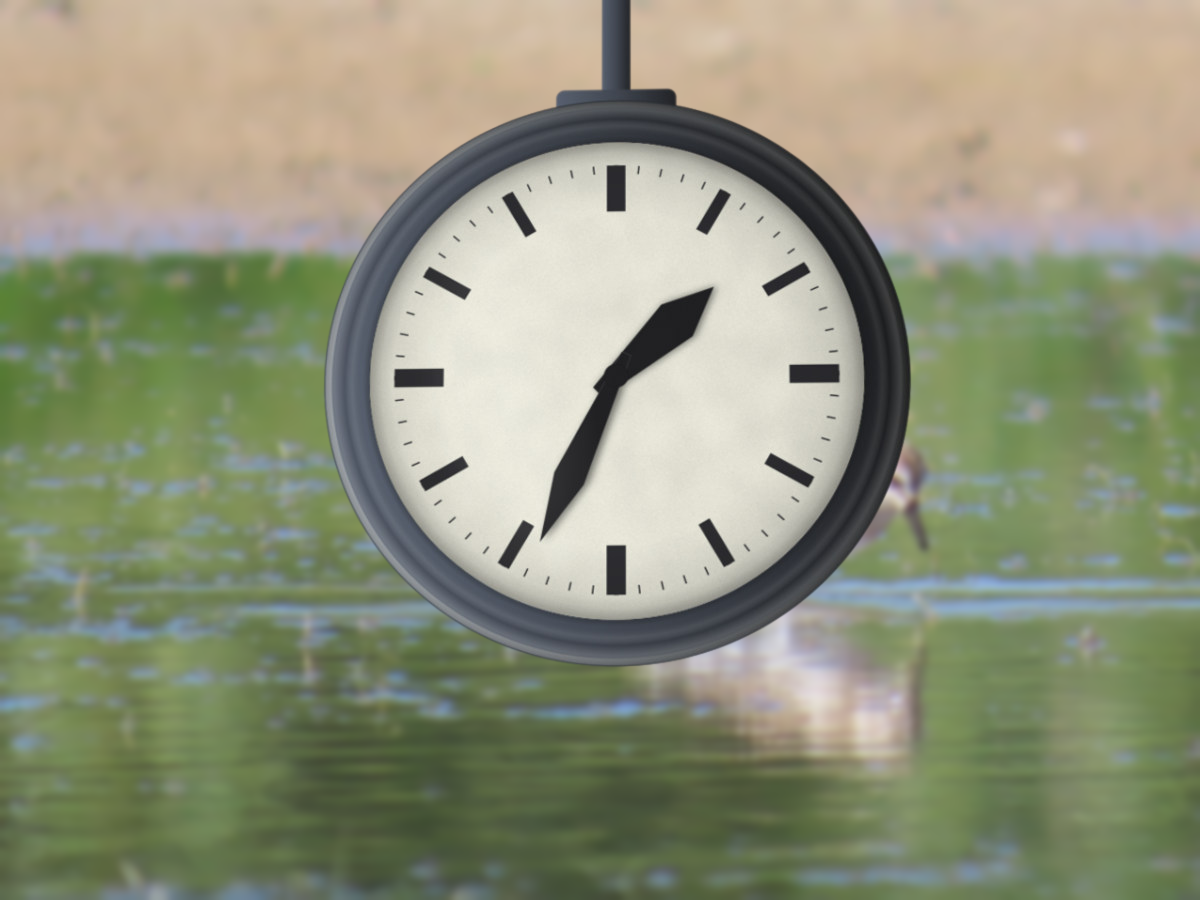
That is h=1 m=34
